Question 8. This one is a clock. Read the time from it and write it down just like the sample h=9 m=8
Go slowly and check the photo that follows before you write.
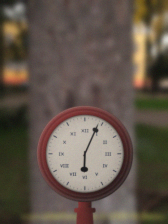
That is h=6 m=4
